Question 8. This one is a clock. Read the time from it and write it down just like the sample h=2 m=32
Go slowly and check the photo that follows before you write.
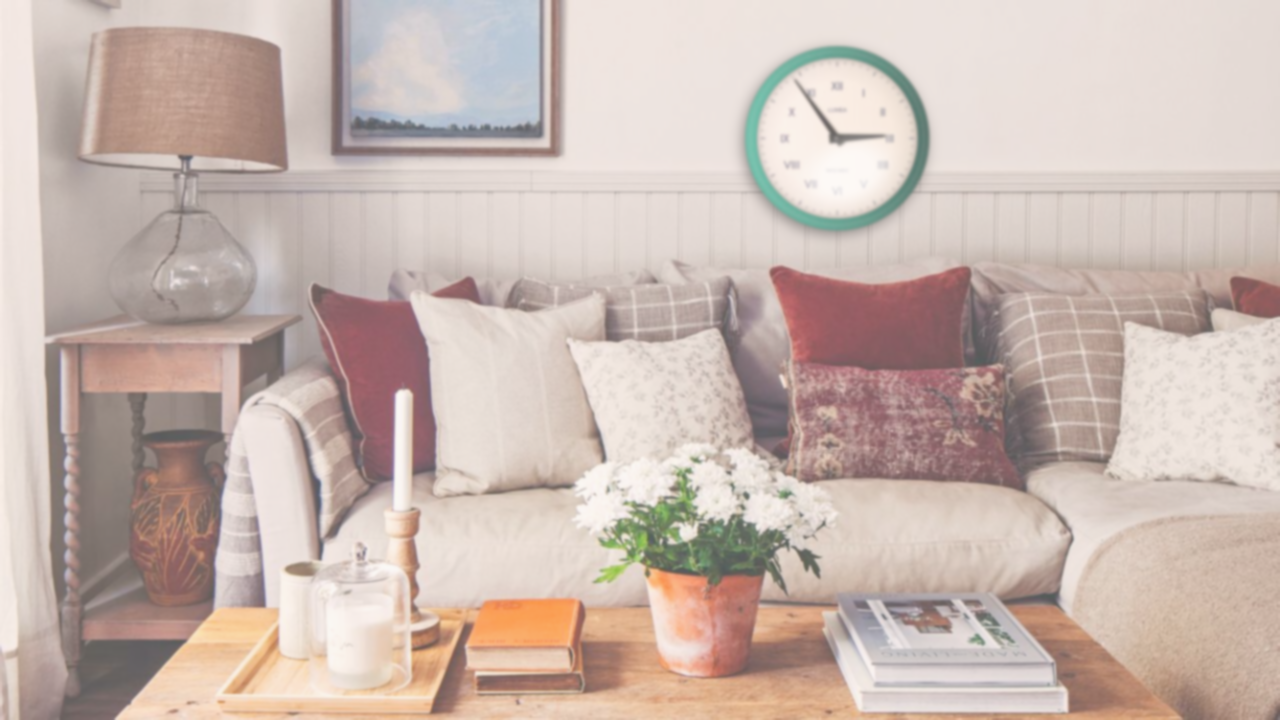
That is h=2 m=54
